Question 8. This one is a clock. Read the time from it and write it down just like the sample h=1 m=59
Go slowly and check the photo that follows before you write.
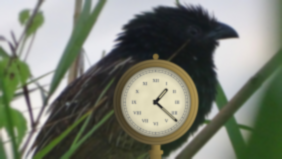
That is h=1 m=22
